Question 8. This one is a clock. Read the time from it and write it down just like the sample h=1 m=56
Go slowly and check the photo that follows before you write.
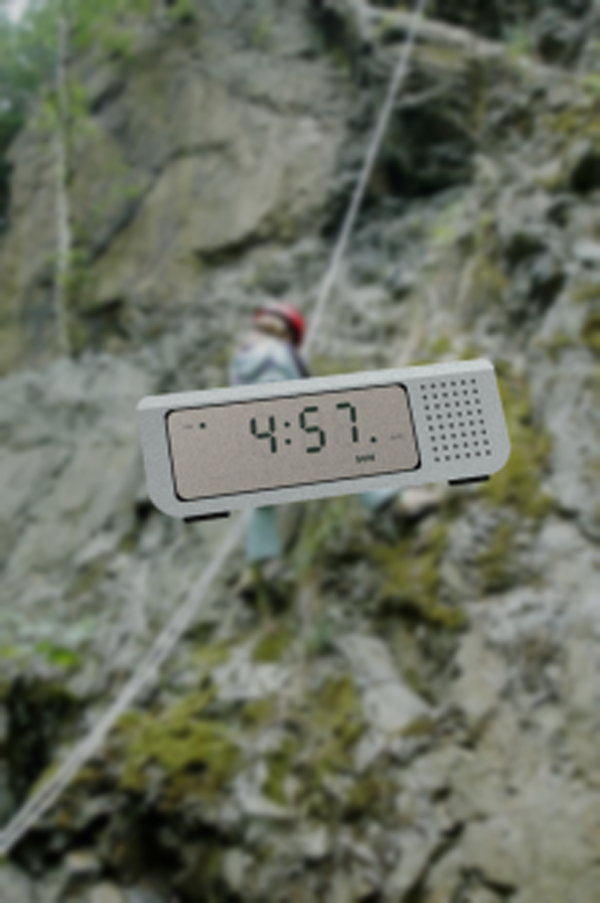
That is h=4 m=57
